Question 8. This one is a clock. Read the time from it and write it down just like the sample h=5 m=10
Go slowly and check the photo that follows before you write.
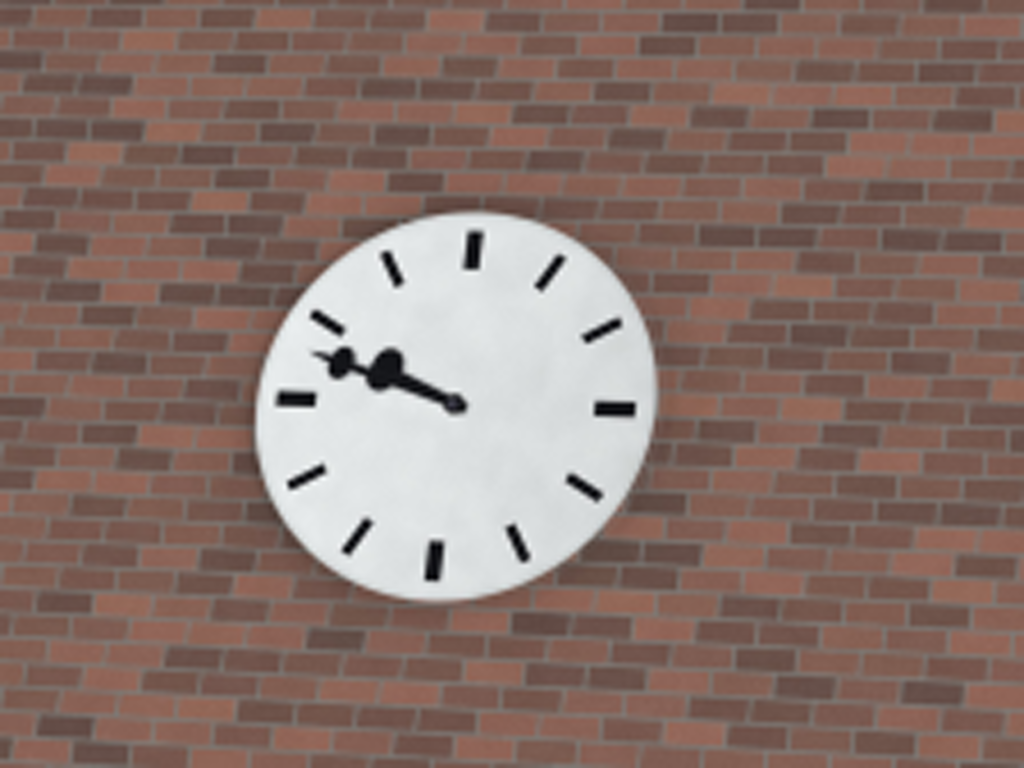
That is h=9 m=48
